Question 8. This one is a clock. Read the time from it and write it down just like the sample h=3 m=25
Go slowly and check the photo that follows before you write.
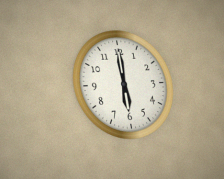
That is h=6 m=0
